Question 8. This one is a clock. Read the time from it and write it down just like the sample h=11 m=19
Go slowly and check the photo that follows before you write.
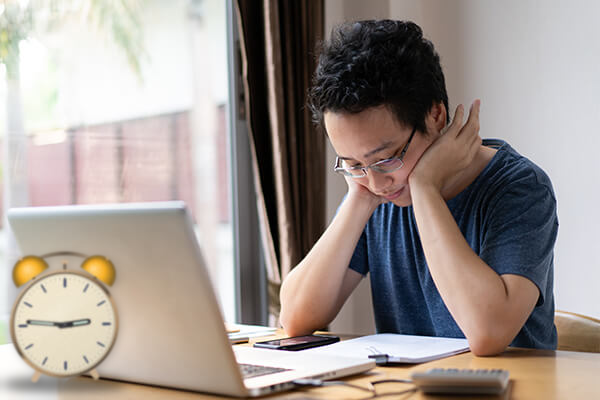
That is h=2 m=46
